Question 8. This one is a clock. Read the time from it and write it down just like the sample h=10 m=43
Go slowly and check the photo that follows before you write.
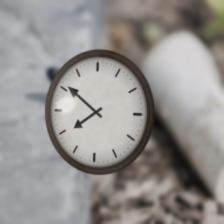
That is h=7 m=51
